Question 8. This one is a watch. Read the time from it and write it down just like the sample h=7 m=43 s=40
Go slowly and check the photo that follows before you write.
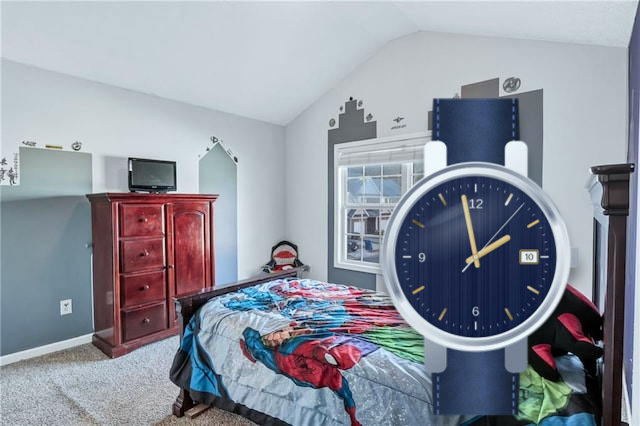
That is h=1 m=58 s=7
